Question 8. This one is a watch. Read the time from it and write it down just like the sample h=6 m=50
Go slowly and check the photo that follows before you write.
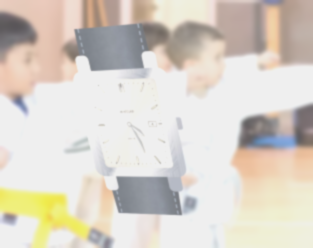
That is h=4 m=27
